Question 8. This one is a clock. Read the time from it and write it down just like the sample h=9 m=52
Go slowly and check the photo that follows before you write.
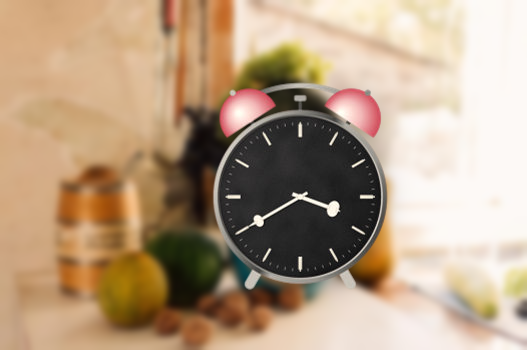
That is h=3 m=40
